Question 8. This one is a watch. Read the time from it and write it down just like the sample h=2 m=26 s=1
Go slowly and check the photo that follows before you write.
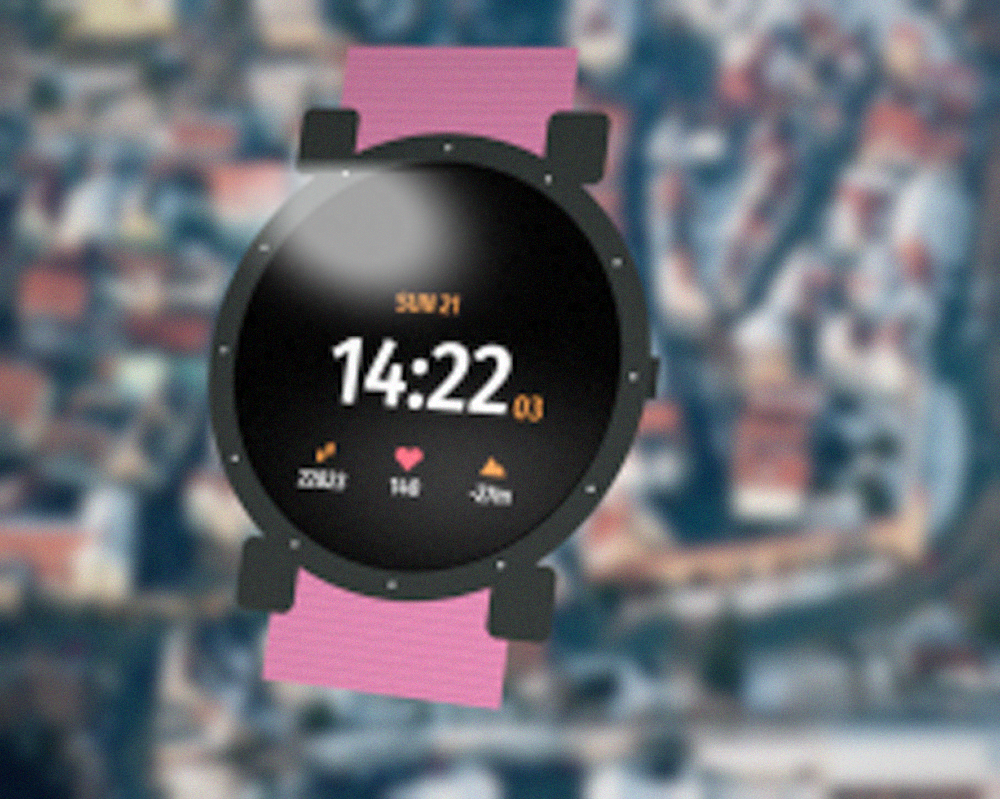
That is h=14 m=22 s=3
